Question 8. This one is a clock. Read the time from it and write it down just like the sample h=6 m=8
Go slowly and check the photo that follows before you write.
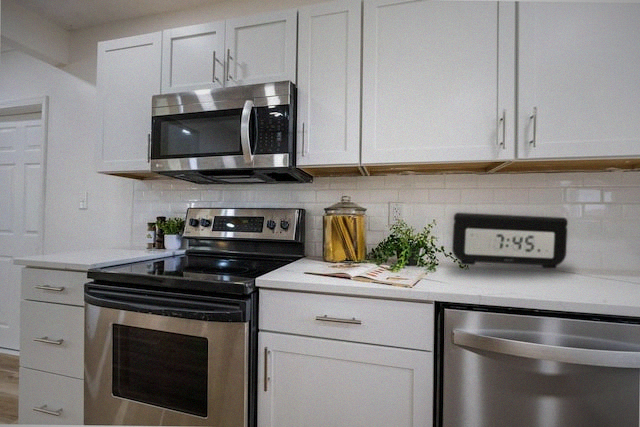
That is h=7 m=45
